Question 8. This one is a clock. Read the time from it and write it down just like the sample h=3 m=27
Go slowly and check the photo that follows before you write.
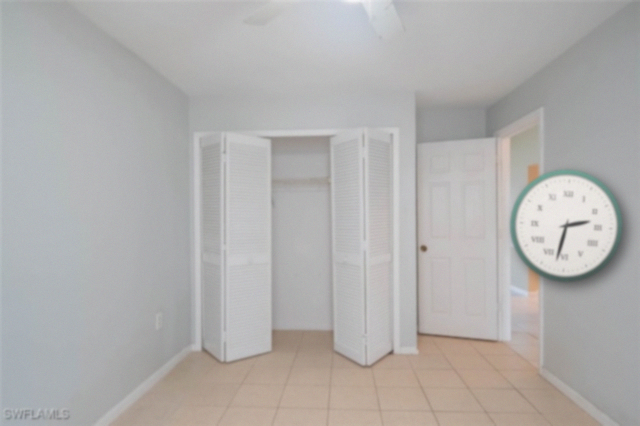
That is h=2 m=32
